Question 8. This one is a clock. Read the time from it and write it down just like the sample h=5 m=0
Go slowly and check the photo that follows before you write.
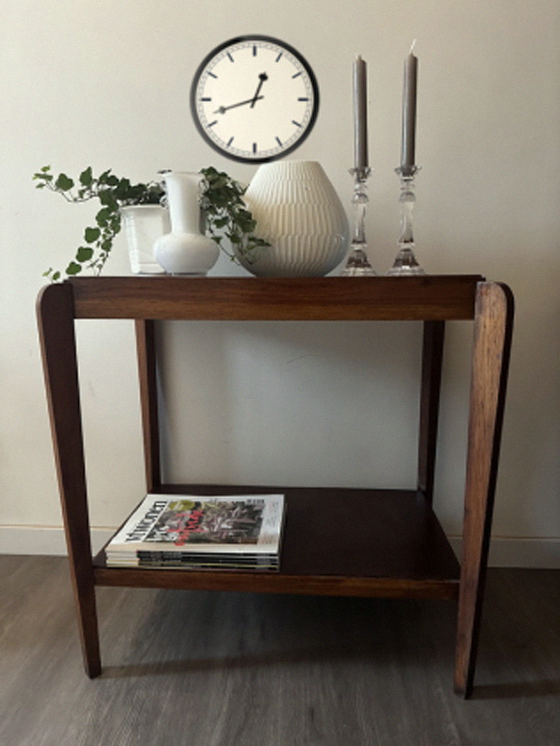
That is h=12 m=42
